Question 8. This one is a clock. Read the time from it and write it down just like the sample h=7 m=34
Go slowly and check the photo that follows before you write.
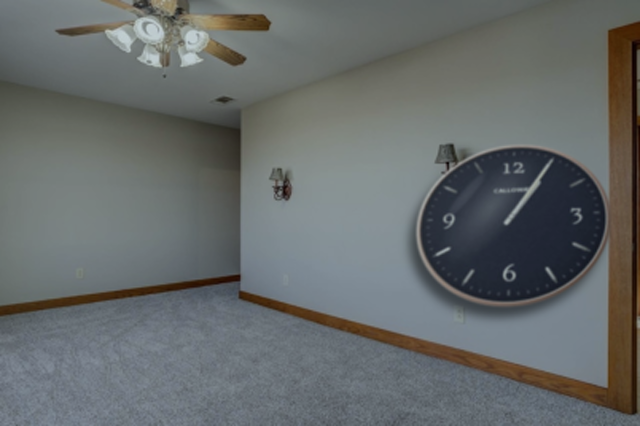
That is h=1 m=5
